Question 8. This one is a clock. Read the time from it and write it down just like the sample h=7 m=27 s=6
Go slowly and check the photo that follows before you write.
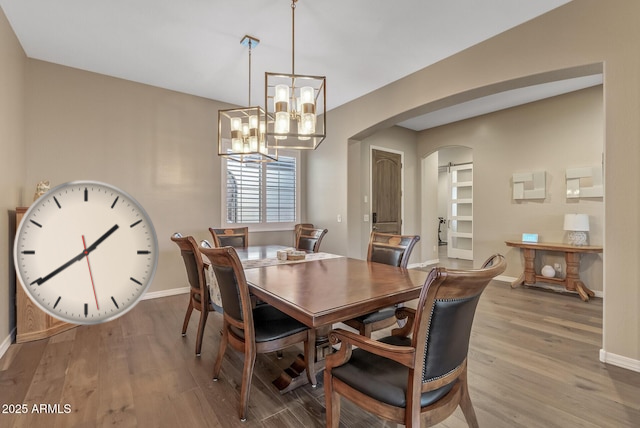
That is h=1 m=39 s=28
